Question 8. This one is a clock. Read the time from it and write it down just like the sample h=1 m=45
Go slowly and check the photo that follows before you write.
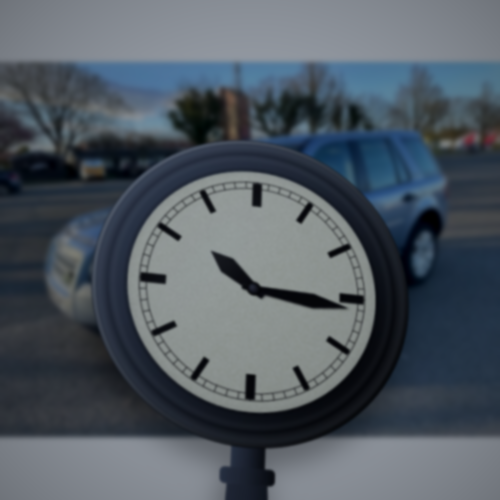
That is h=10 m=16
